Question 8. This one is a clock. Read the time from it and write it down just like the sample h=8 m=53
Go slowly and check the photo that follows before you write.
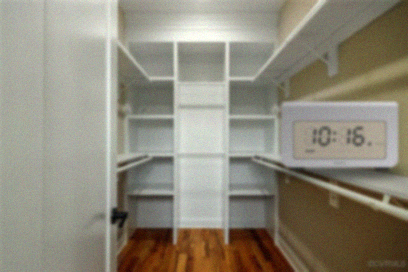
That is h=10 m=16
